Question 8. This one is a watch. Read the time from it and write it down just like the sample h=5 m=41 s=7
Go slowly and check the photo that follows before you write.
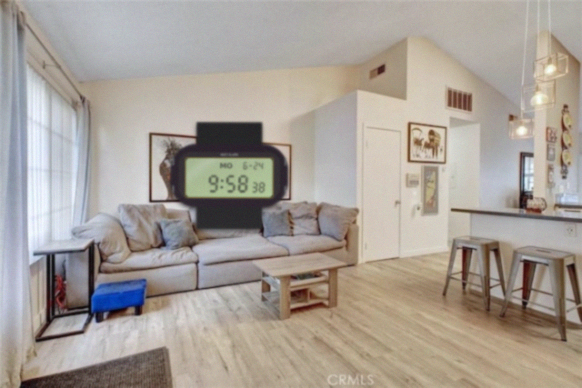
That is h=9 m=58 s=38
